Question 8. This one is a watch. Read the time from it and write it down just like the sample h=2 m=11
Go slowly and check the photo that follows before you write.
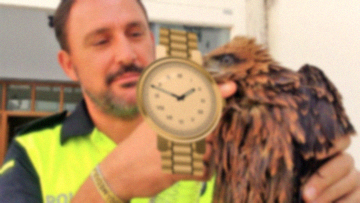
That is h=1 m=48
